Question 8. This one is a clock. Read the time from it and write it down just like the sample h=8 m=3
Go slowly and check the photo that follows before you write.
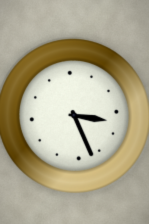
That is h=3 m=27
